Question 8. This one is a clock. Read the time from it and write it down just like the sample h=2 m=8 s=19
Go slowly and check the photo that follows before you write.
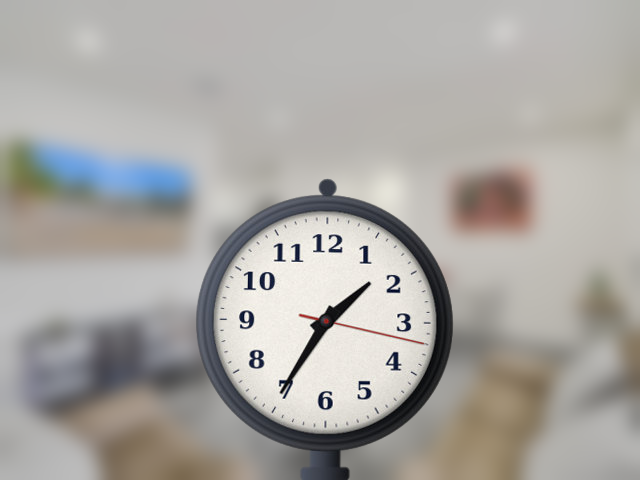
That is h=1 m=35 s=17
